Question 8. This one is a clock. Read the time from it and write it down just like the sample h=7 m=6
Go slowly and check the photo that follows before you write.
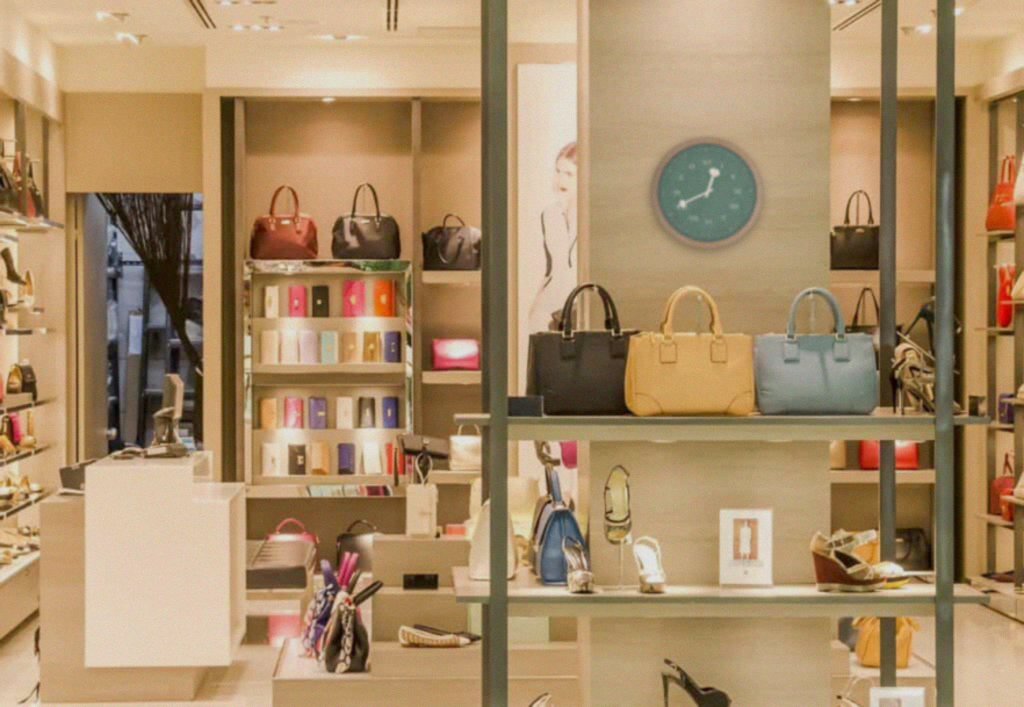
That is h=12 m=41
